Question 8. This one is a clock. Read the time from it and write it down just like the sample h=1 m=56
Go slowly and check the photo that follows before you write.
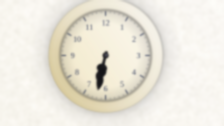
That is h=6 m=32
